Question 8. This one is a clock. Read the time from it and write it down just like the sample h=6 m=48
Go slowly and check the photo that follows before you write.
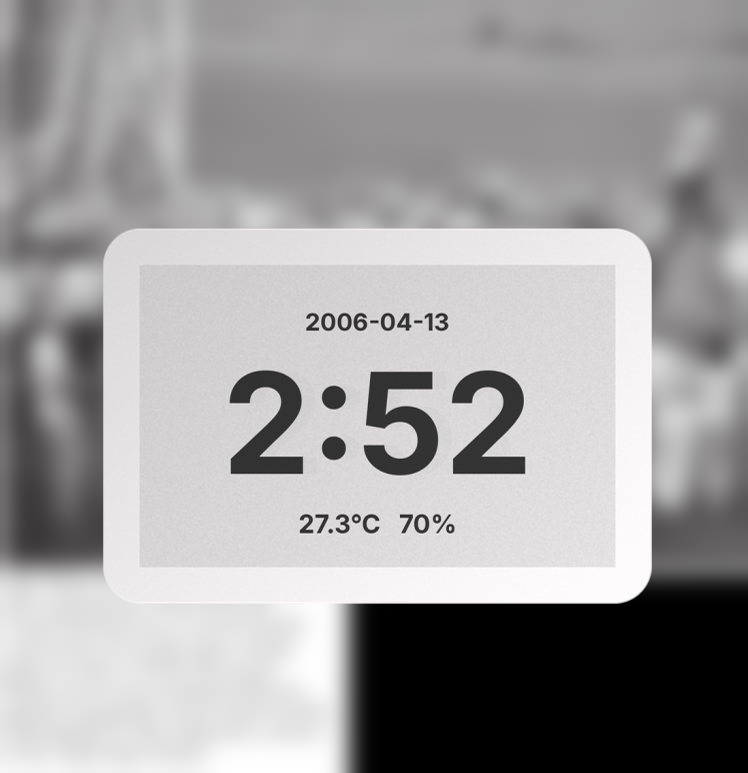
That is h=2 m=52
